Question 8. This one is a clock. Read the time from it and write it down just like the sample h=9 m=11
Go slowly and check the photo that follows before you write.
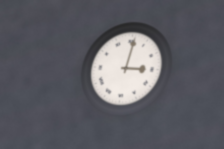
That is h=3 m=1
